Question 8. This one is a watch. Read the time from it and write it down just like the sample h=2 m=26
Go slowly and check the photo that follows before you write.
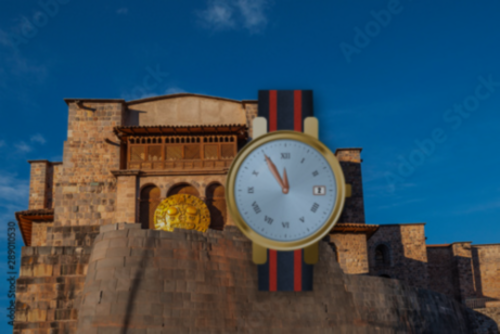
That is h=11 m=55
